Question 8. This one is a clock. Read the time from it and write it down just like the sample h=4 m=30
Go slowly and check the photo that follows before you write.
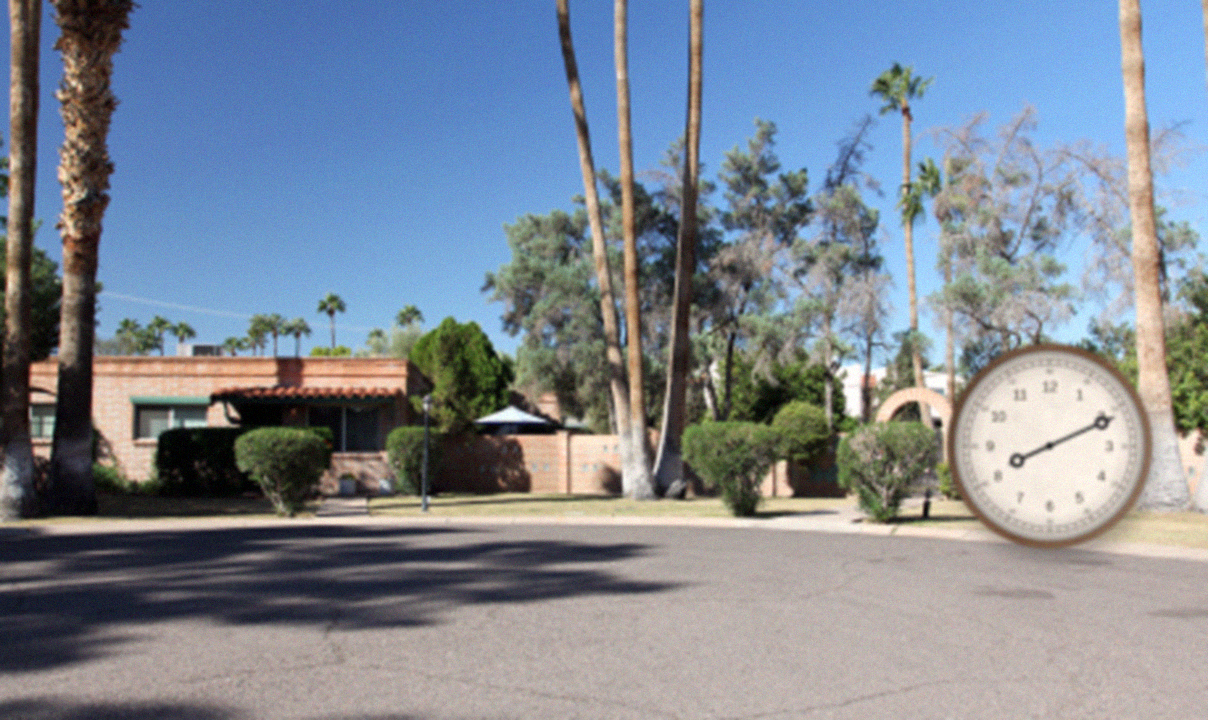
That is h=8 m=11
